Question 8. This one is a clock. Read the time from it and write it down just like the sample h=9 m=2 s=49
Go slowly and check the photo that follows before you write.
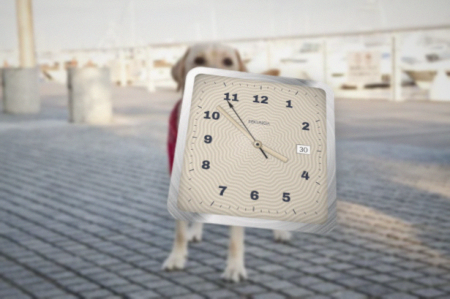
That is h=3 m=51 s=54
